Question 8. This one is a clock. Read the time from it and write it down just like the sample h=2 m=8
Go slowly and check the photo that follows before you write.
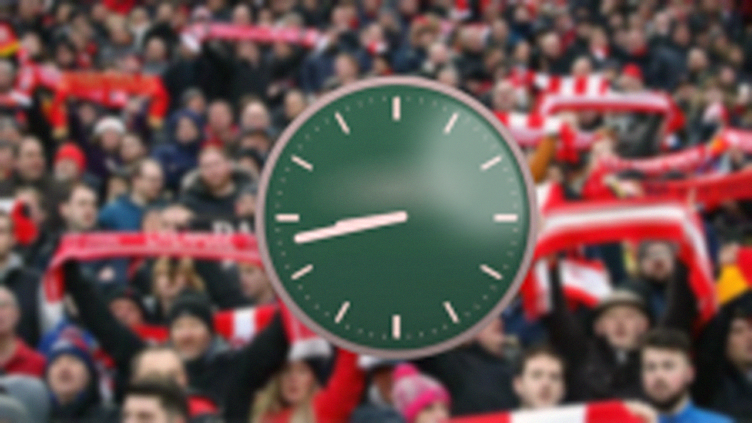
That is h=8 m=43
